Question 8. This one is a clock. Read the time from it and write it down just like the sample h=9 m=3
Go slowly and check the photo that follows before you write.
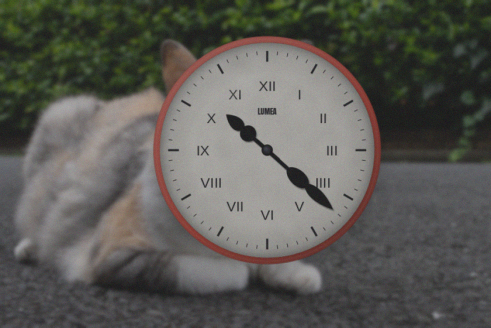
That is h=10 m=22
